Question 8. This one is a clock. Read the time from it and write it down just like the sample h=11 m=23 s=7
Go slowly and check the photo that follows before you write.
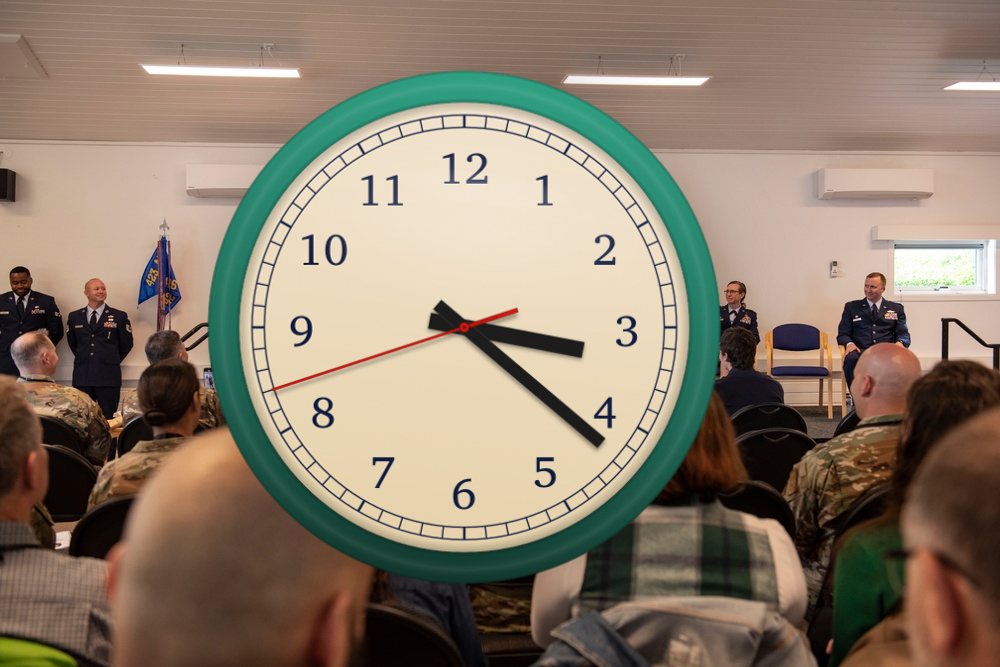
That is h=3 m=21 s=42
